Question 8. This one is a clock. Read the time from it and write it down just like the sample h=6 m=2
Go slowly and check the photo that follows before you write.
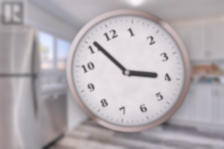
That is h=3 m=56
